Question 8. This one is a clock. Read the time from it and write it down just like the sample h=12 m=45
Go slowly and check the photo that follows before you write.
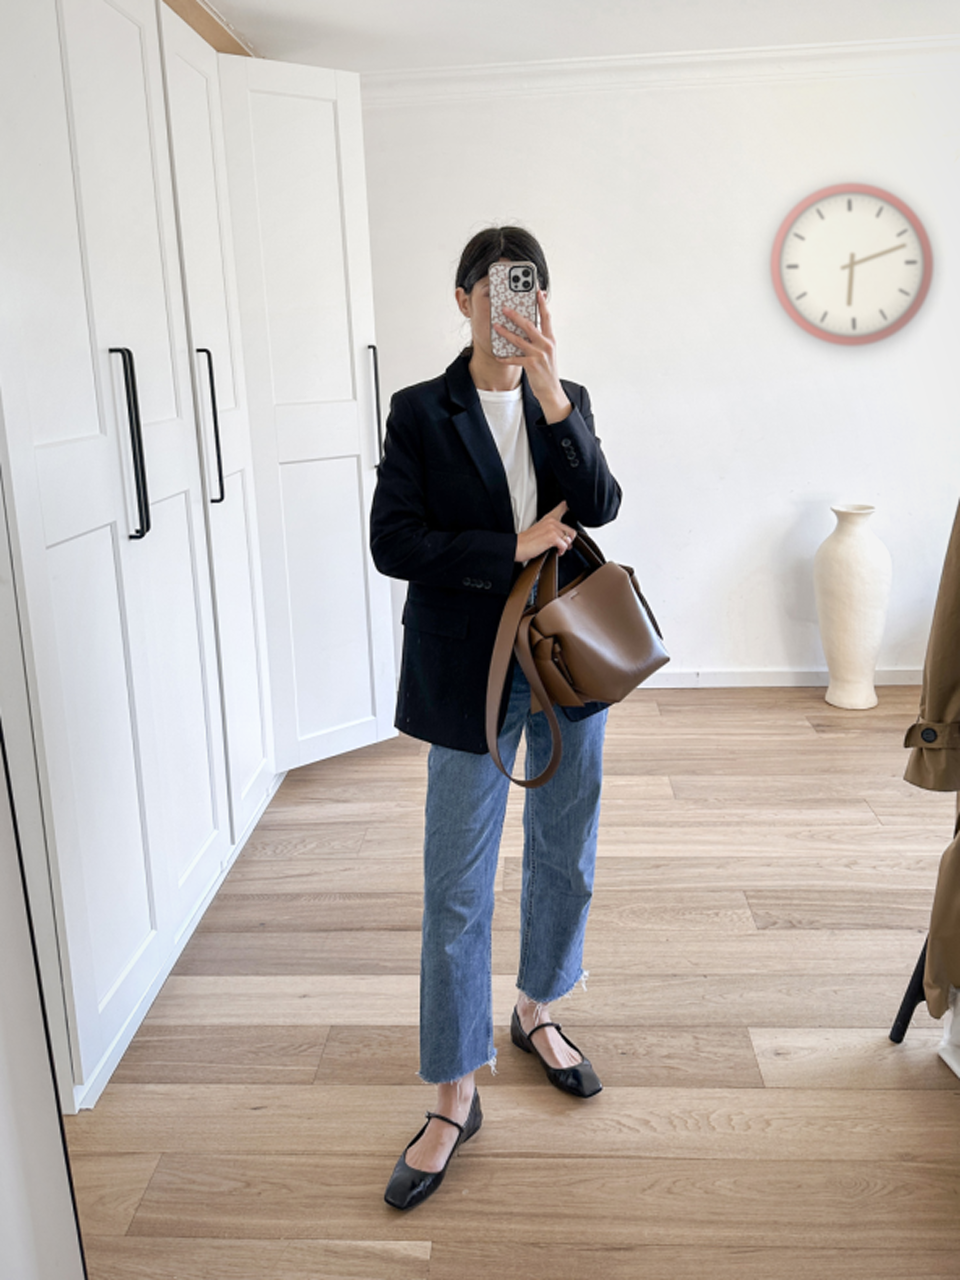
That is h=6 m=12
